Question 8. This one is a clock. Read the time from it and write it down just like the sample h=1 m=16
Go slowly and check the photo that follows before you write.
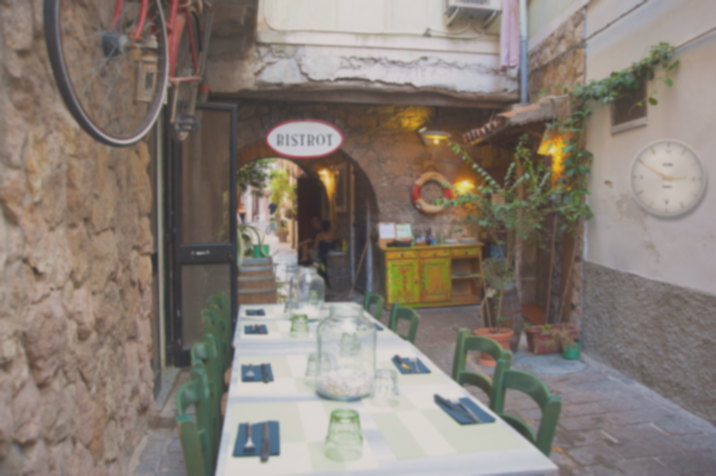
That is h=2 m=50
